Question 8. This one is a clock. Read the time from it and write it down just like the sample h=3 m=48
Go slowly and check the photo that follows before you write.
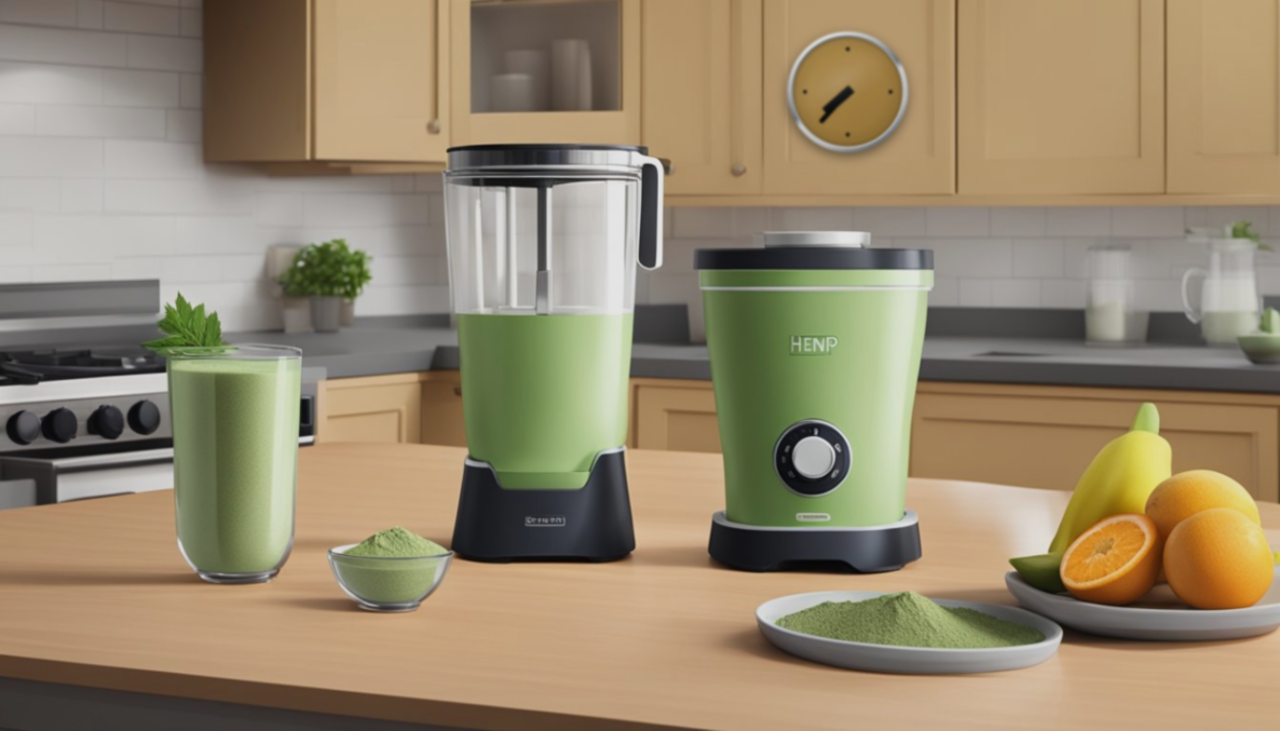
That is h=7 m=37
